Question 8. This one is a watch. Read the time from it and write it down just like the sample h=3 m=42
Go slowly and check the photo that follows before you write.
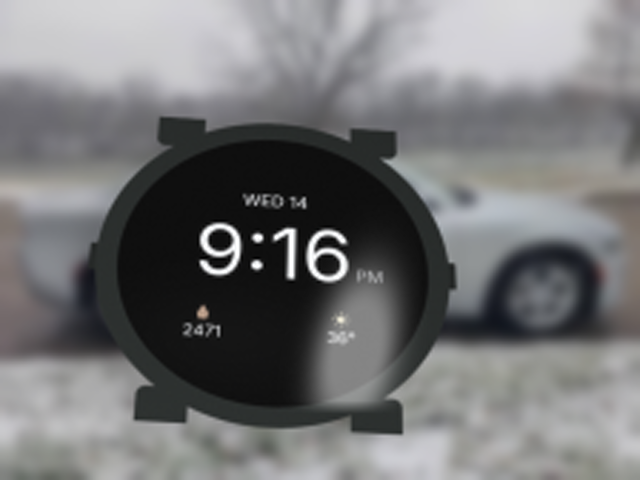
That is h=9 m=16
